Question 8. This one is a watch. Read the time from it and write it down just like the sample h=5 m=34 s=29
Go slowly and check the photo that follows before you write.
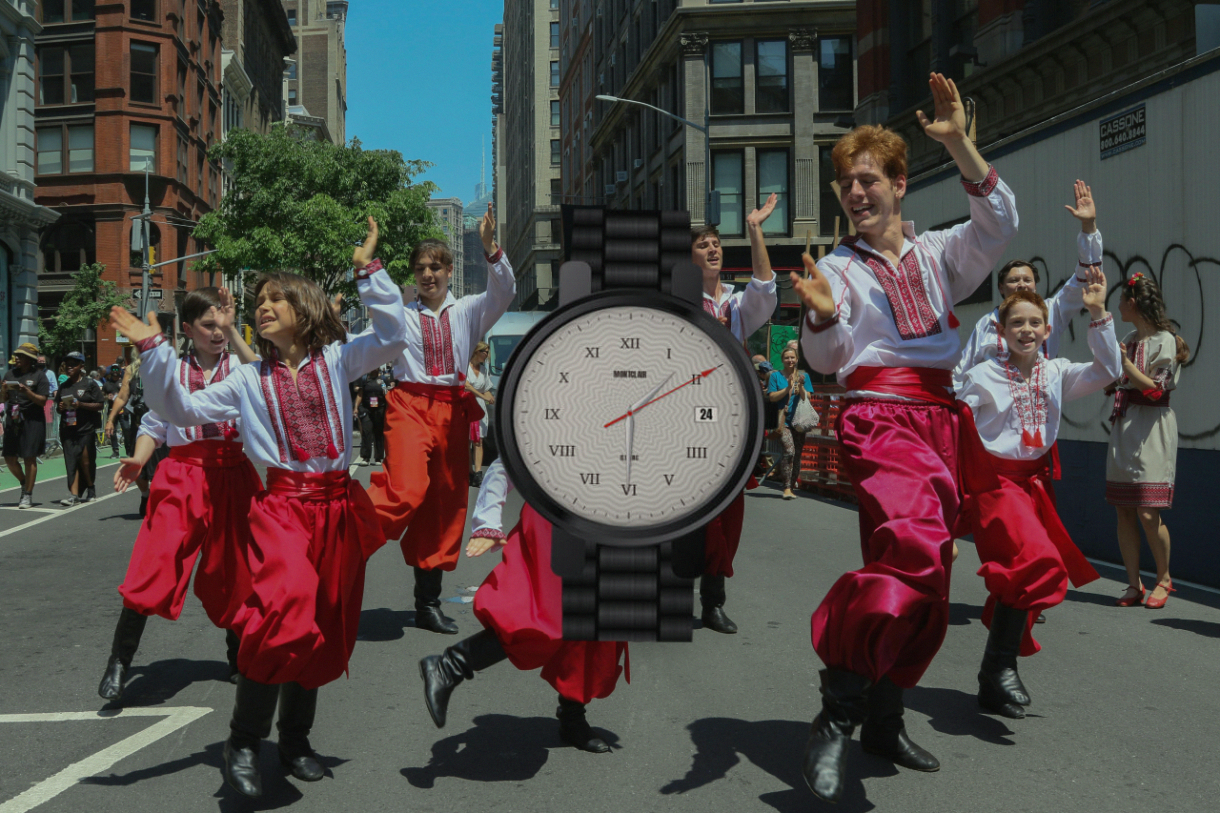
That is h=1 m=30 s=10
